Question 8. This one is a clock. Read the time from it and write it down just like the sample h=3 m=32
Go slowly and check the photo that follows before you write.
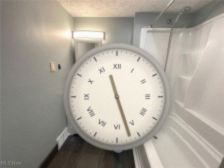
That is h=11 m=27
